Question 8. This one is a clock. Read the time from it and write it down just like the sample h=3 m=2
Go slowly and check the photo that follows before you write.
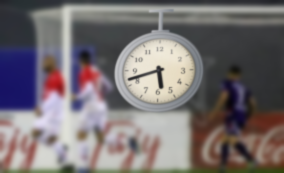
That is h=5 m=42
